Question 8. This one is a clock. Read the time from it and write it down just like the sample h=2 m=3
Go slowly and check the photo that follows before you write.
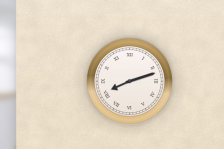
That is h=8 m=12
